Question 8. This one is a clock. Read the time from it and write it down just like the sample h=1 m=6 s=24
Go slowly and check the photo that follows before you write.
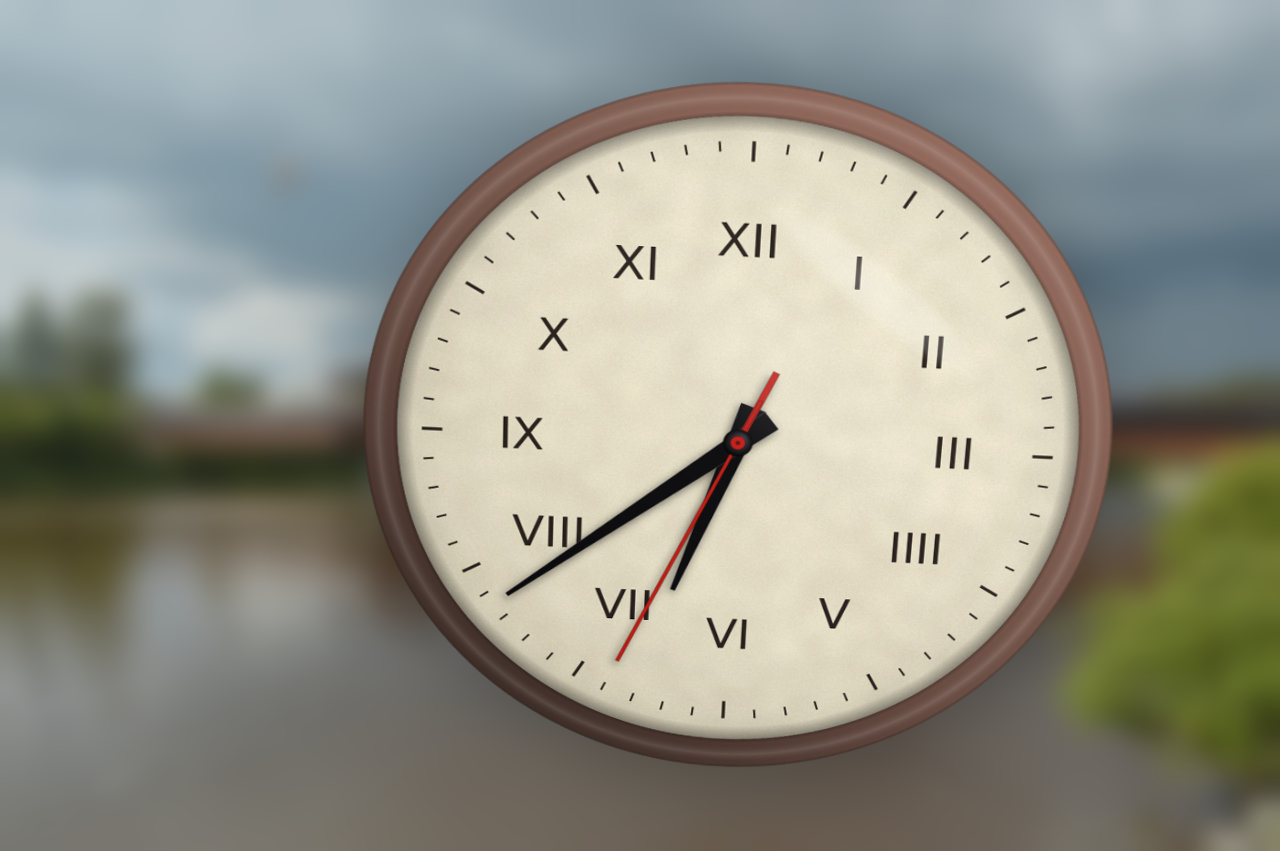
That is h=6 m=38 s=34
